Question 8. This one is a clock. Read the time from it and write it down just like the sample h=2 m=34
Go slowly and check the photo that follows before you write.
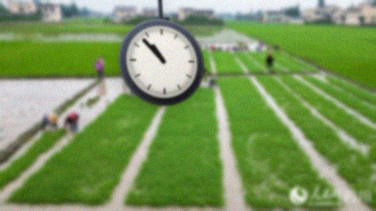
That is h=10 m=53
